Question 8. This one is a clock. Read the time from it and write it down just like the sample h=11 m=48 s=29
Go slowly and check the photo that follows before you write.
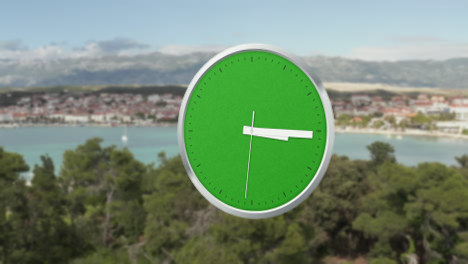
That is h=3 m=15 s=31
